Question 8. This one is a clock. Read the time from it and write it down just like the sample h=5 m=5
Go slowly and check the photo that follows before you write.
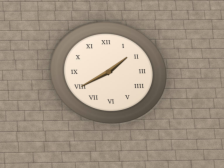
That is h=1 m=40
